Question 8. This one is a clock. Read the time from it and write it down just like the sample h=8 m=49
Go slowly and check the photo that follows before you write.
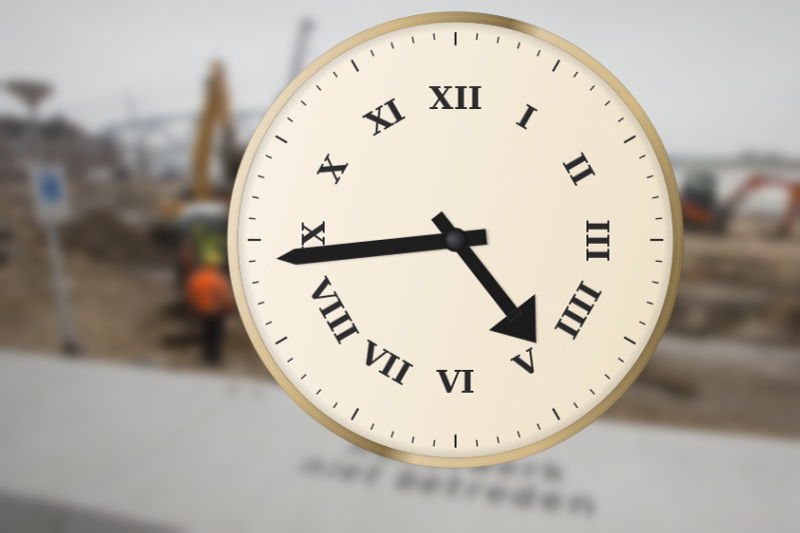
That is h=4 m=44
